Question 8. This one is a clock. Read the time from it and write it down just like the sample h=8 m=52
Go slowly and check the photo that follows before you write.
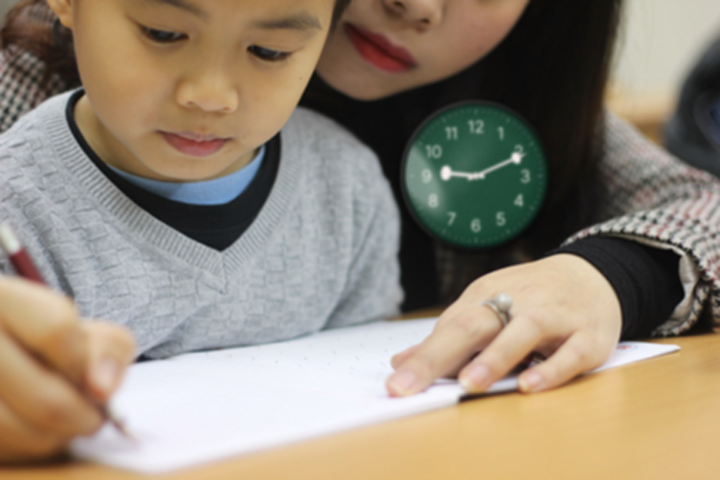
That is h=9 m=11
